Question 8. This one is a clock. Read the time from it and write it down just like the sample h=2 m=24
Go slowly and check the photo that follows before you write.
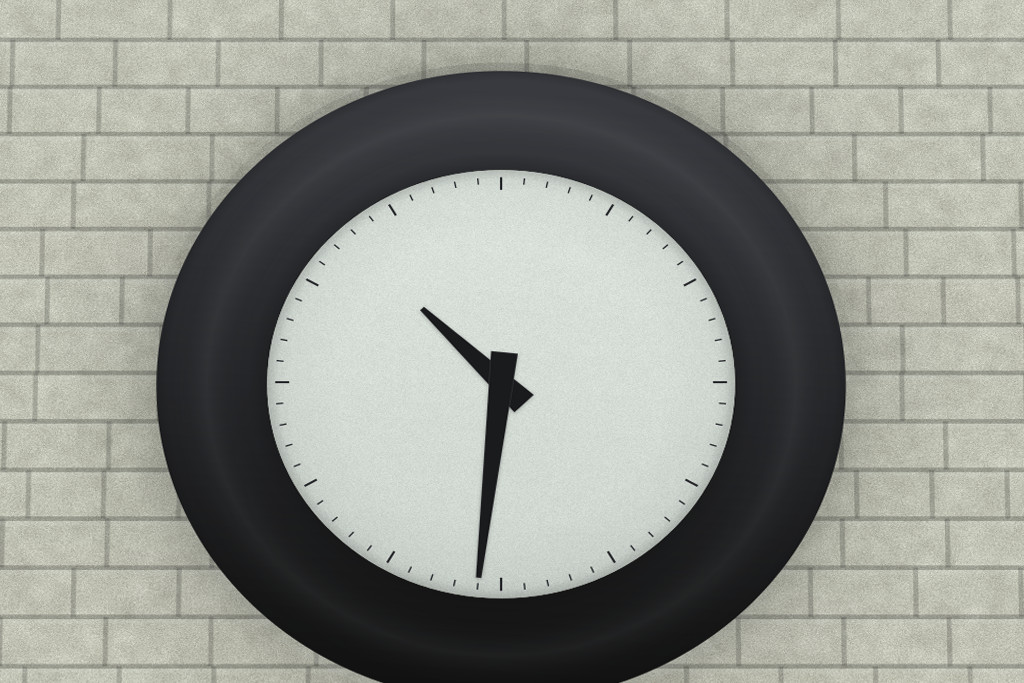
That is h=10 m=31
